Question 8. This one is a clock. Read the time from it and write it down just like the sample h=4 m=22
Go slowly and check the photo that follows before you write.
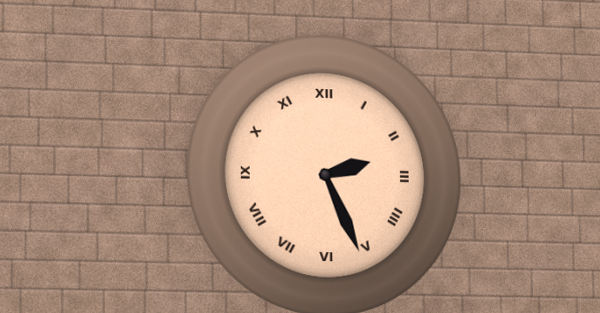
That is h=2 m=26
